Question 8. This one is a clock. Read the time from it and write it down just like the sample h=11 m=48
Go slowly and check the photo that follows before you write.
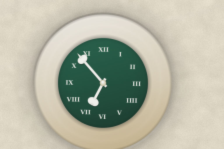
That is h=6 m=53
